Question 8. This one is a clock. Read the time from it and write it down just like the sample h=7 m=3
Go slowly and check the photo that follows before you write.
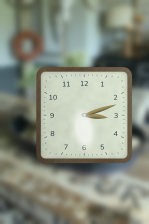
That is h=3 m=12
